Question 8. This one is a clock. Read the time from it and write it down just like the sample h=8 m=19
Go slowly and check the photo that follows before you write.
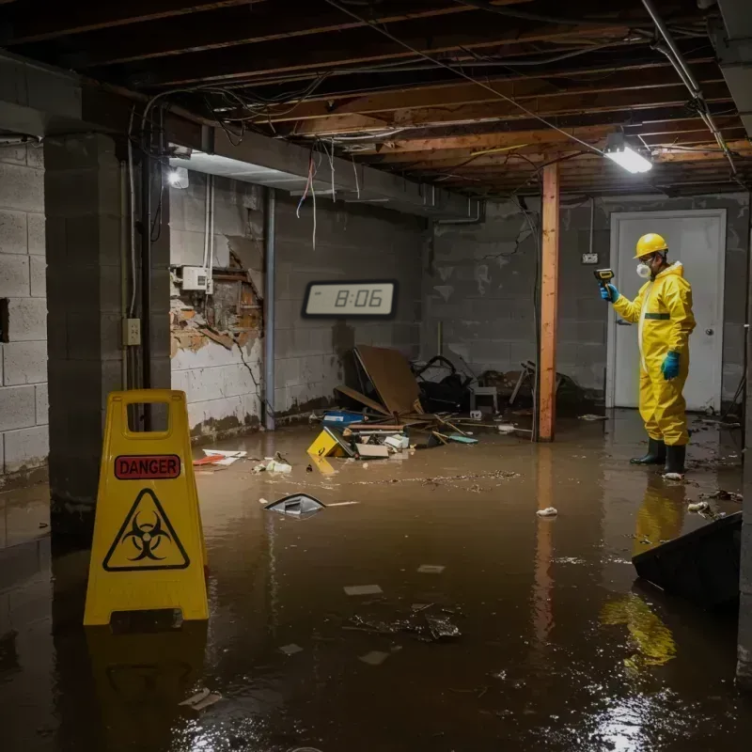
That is h=8 m=6
